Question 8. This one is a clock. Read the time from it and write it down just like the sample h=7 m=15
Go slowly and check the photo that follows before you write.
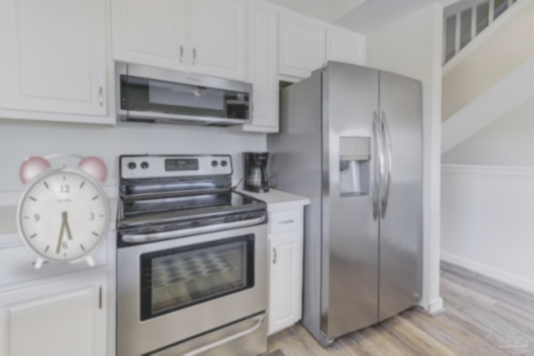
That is h=5 m=32
